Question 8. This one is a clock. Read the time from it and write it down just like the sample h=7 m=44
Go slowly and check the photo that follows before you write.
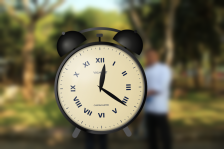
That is h=12 m=21
